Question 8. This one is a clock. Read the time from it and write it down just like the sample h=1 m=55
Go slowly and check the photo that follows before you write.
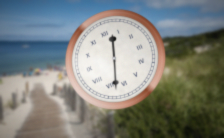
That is h=12 m=33
